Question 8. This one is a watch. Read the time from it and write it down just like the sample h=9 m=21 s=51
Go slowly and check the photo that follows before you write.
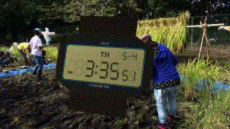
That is h=3 m=35 s=51
